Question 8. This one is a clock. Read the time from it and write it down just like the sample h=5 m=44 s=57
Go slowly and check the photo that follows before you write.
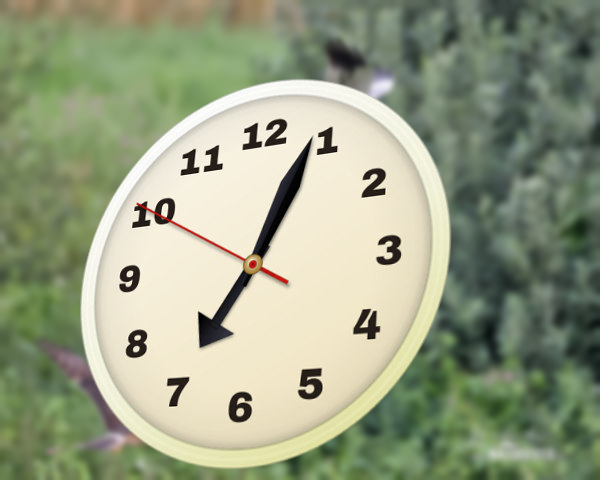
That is h=7 m=3 s=50
